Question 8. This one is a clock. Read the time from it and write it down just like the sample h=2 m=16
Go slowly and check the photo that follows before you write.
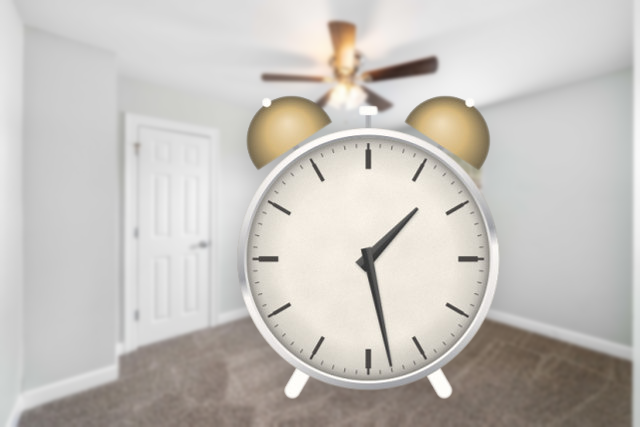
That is h=1 m=28
